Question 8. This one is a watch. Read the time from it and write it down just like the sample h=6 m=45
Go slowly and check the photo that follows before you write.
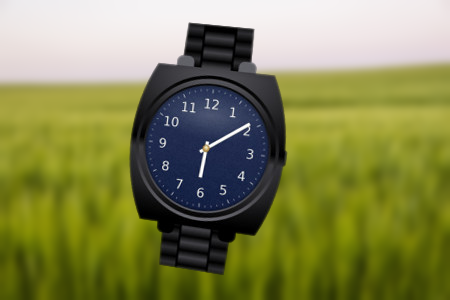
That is h=6 m=9
